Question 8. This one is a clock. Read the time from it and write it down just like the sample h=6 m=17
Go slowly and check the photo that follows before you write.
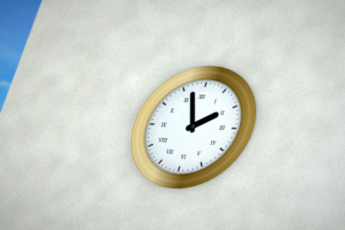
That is h=1 m=57
